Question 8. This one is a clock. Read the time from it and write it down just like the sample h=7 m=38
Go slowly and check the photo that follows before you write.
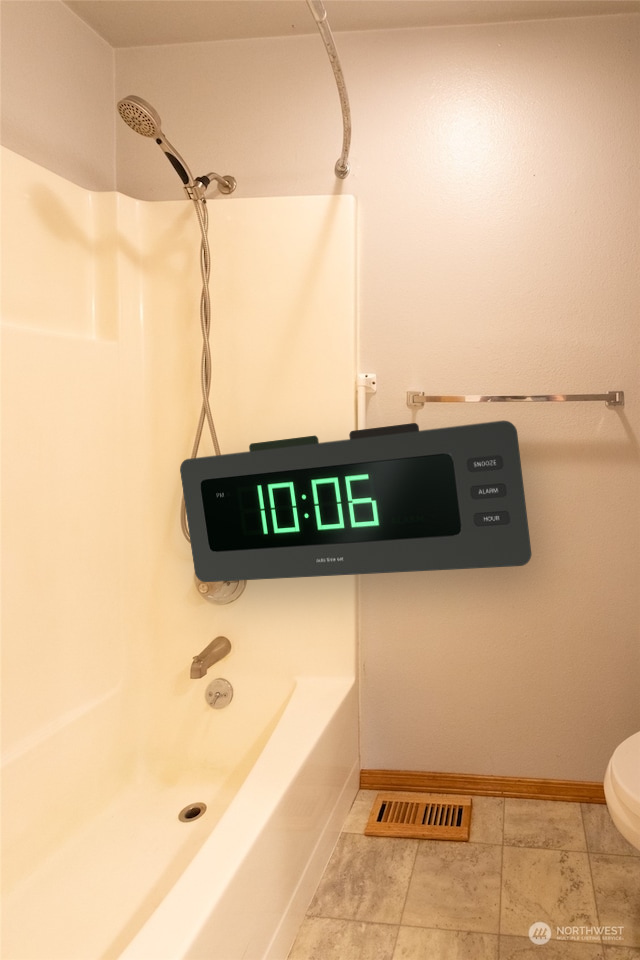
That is h=10 m=6
